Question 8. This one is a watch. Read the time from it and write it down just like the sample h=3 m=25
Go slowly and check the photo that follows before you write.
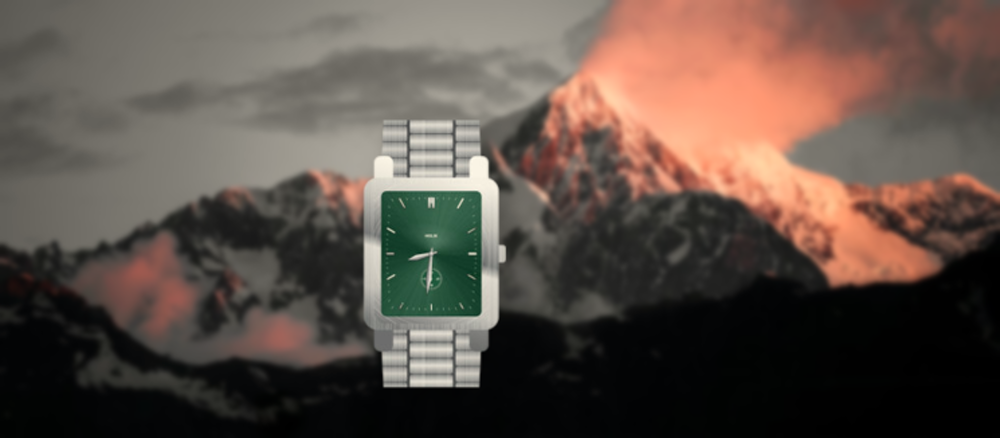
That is h=8 m=31
